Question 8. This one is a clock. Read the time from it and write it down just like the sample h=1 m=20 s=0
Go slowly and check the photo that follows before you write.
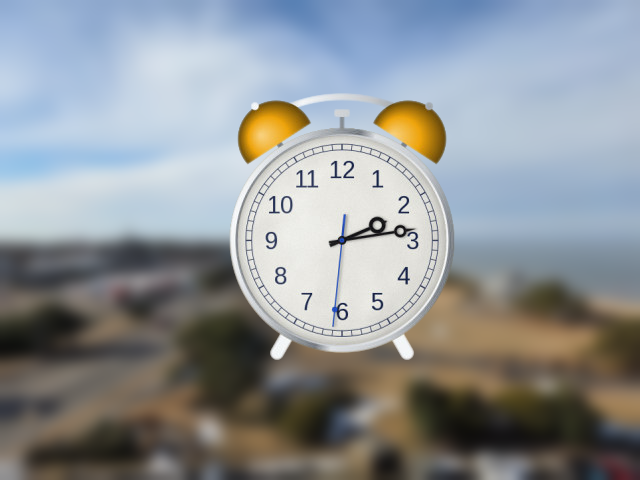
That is h=2 m=13 s=31
